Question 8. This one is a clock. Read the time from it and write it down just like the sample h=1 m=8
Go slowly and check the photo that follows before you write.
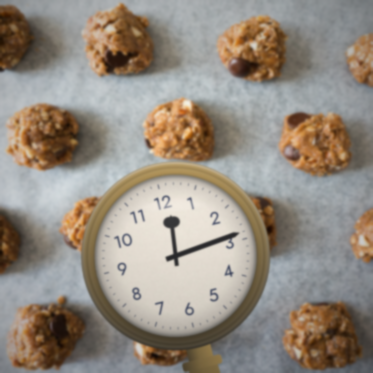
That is h=12 m=14
